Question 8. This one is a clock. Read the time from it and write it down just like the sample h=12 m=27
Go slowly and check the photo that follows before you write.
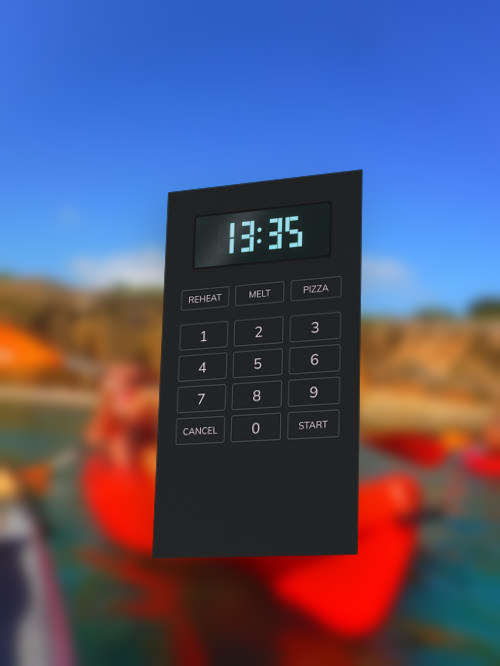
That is h=13 m=35
